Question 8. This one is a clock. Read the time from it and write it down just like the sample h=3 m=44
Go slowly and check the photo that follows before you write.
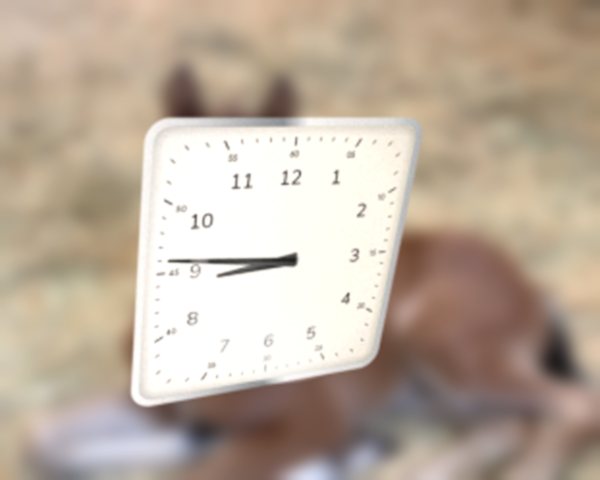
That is h=8 m=46
